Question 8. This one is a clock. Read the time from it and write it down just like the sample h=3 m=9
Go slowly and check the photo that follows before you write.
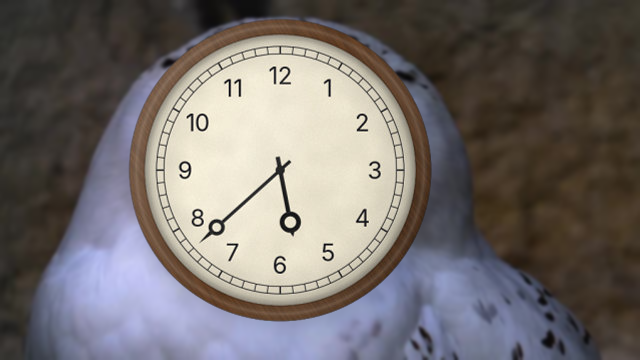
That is h=5 m=38
